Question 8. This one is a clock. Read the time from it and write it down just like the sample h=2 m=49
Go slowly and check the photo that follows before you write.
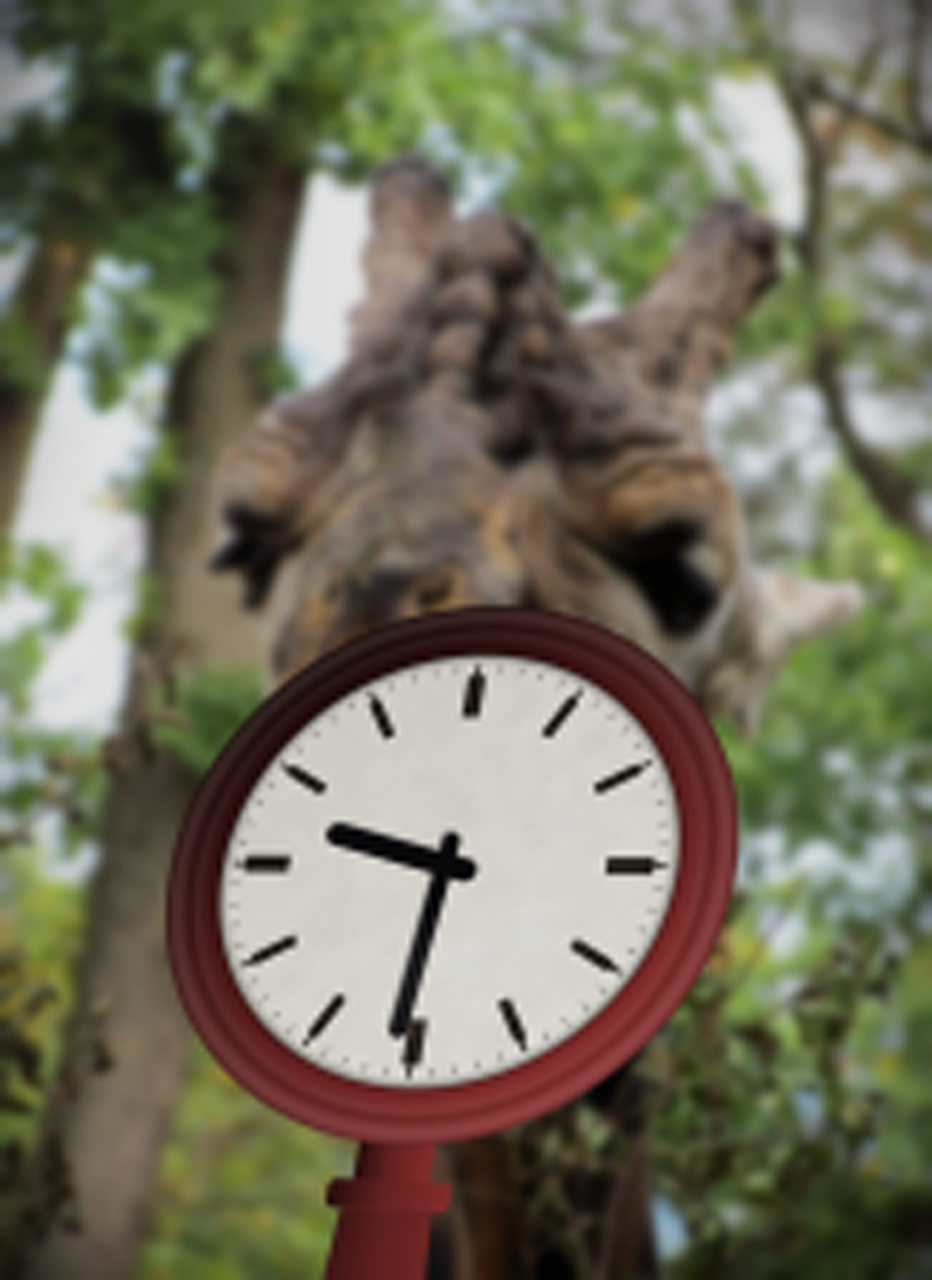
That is h=9 m=31
